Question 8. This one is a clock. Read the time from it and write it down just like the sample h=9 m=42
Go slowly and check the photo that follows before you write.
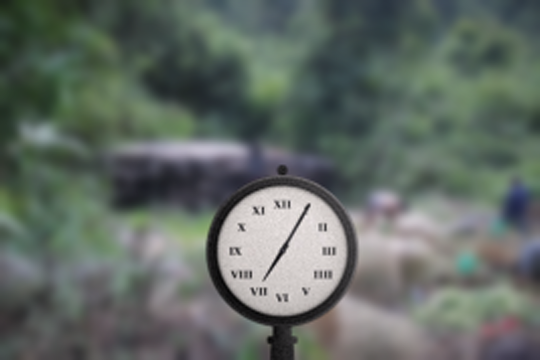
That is h=7 m=5
